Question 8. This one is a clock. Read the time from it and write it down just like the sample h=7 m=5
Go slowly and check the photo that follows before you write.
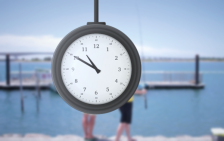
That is h=10 m=50
